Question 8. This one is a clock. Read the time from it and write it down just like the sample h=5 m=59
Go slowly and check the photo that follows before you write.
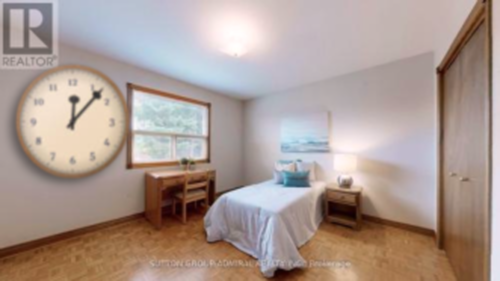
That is h=12 m=7
